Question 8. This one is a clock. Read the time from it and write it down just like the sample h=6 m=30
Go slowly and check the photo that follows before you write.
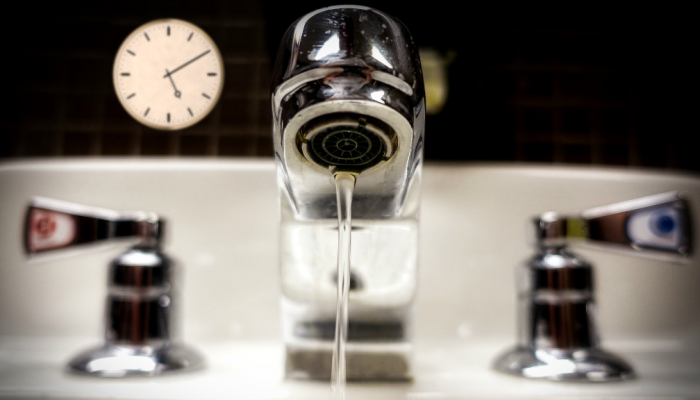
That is h=5 m=10
